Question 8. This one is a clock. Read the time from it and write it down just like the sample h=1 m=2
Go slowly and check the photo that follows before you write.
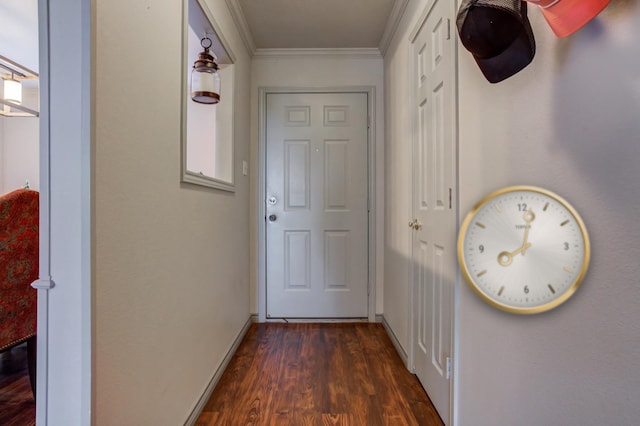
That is h=8 m=2
